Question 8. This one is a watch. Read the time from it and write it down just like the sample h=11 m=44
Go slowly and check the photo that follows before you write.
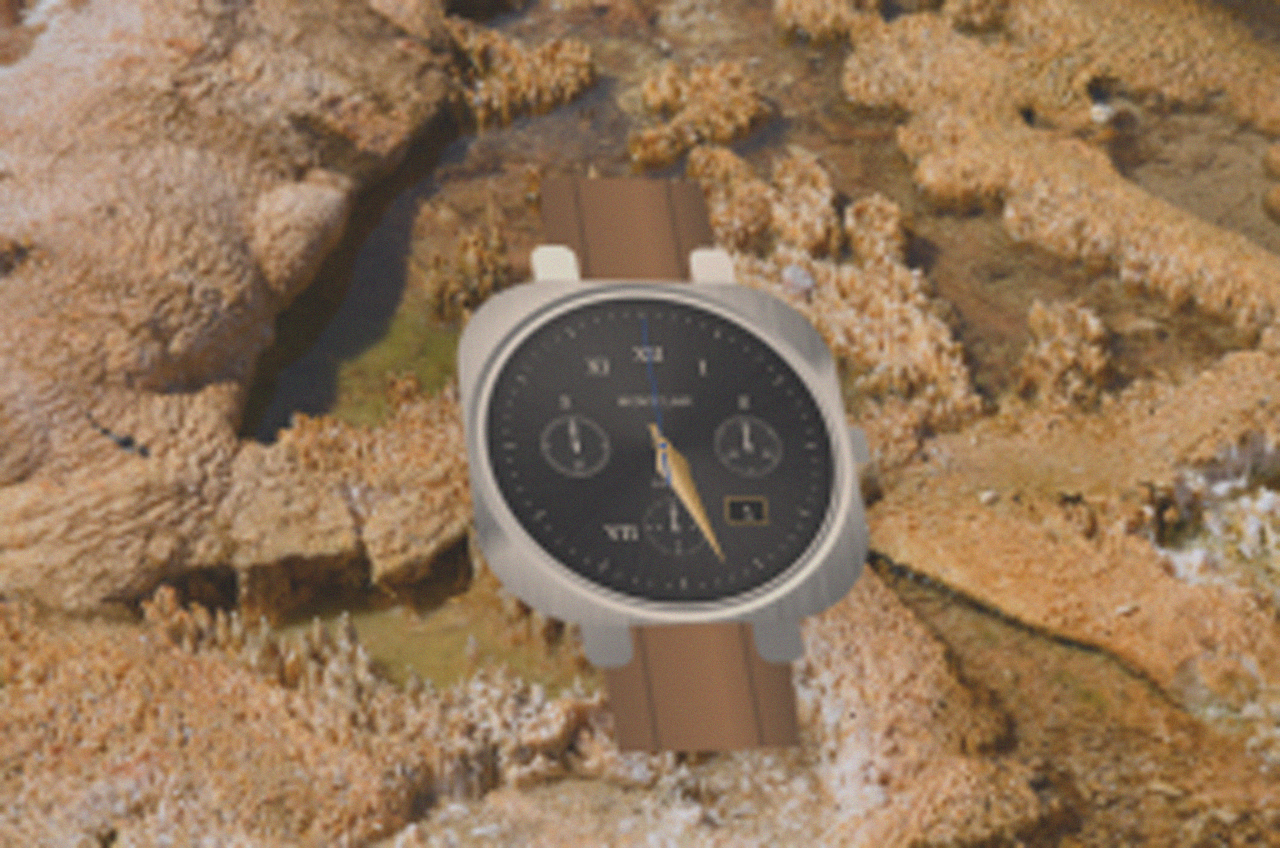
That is h=5 m=27
